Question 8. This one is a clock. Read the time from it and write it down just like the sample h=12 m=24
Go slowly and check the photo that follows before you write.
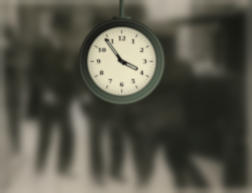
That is h=3 m=54
